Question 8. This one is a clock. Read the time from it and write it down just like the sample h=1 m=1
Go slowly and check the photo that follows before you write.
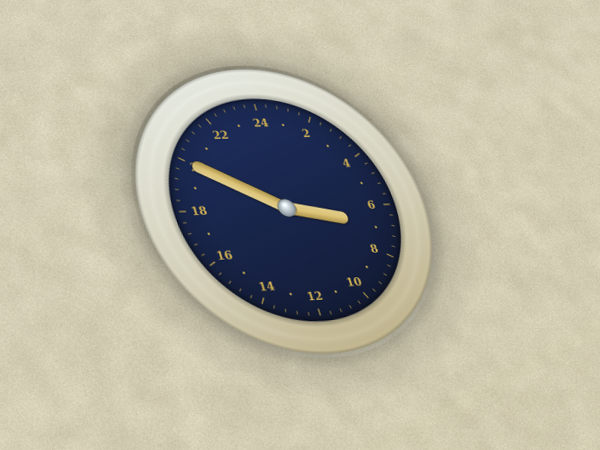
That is h=6 m=50
